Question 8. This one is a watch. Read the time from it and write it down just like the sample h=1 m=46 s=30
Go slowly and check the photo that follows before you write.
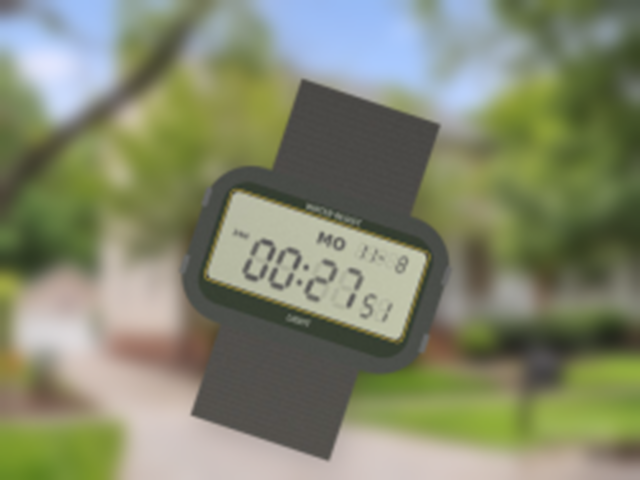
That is h=0 m=27 s=51
